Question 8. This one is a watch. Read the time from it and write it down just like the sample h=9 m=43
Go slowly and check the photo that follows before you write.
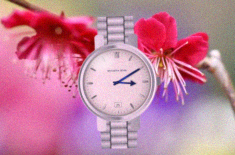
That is h=3 m=10
